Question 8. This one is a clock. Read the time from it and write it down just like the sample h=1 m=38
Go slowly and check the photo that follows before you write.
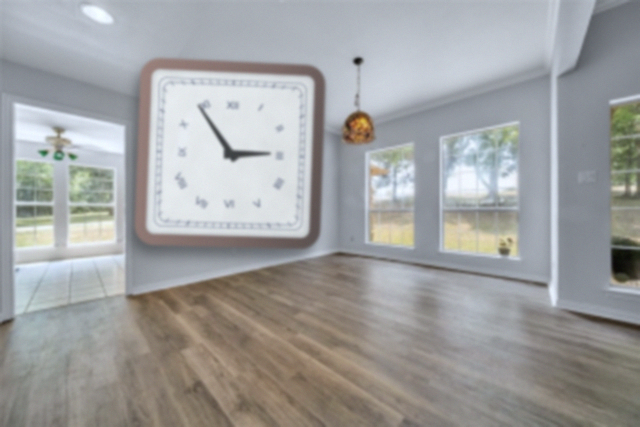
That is h=2 m=54
